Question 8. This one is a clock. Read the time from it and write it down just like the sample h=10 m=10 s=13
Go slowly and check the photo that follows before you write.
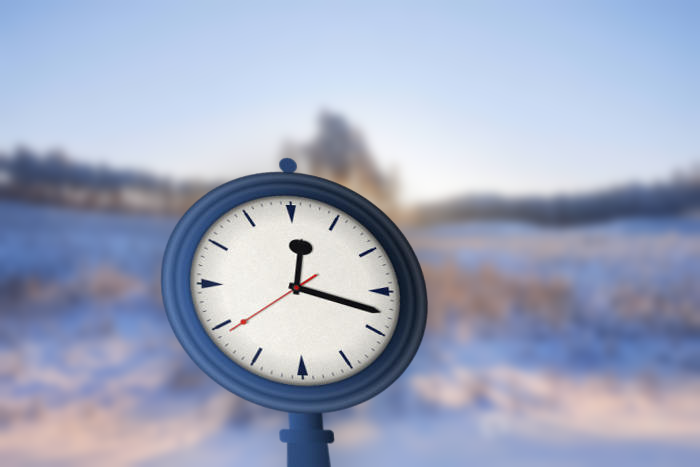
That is h=12 m=17 s=39
